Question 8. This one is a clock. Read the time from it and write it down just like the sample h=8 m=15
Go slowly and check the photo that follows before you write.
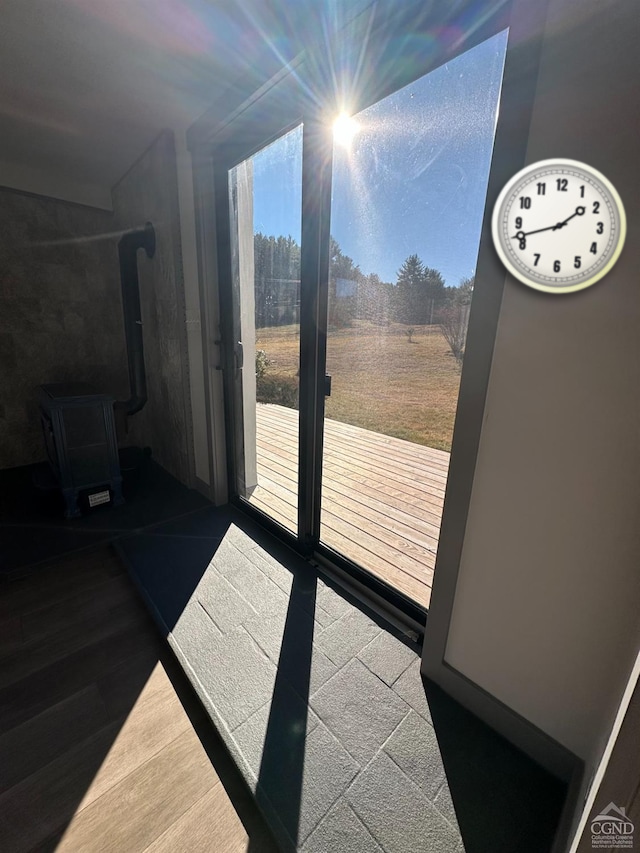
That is h=1 m=42
